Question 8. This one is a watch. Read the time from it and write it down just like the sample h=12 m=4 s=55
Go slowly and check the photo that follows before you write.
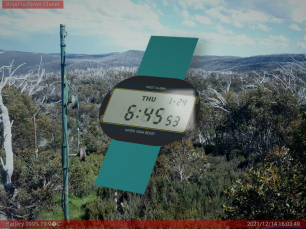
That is h=6 m=45 s=53
